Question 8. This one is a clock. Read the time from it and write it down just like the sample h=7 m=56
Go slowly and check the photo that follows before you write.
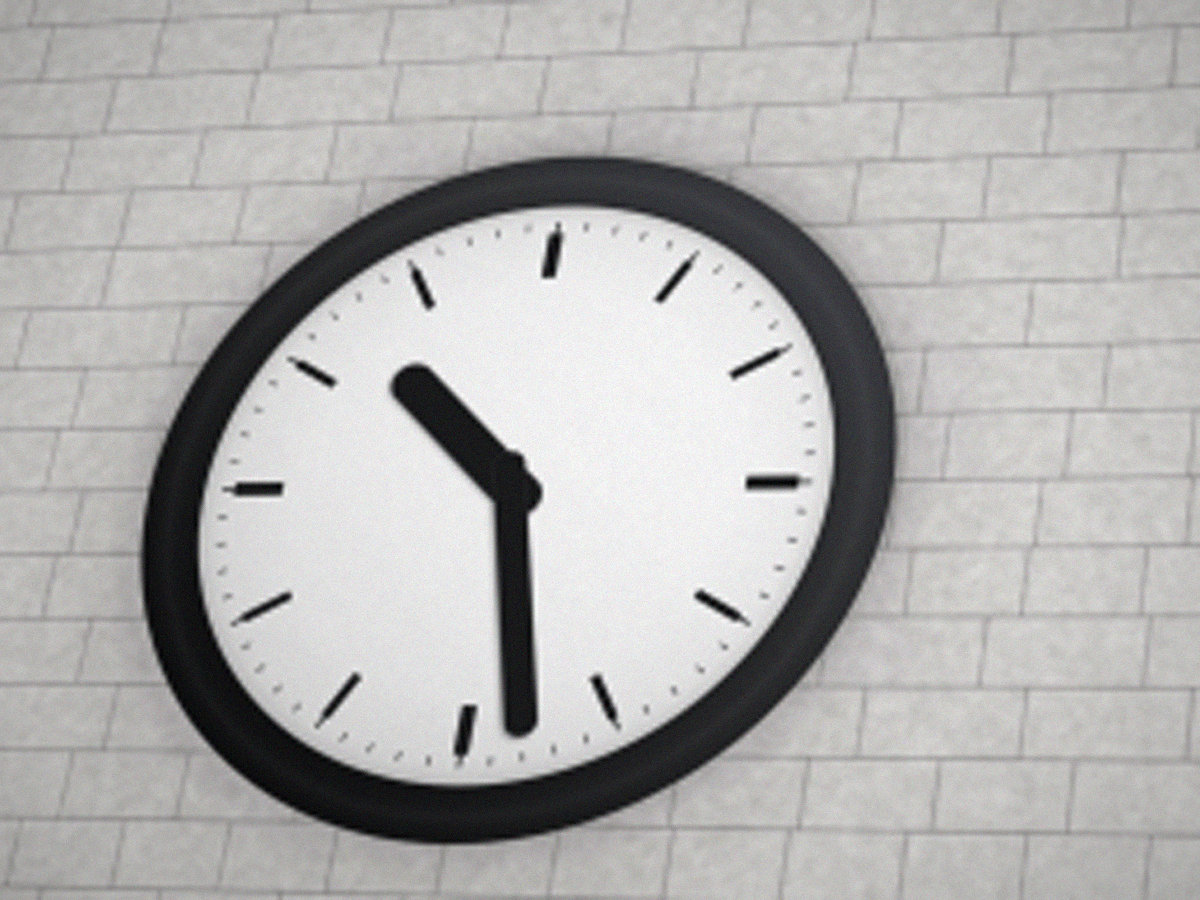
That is h=10 m=28
